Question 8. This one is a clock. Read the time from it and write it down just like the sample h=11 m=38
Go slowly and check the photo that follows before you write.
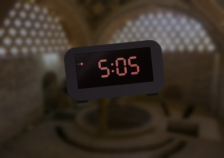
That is h=5 m=5
